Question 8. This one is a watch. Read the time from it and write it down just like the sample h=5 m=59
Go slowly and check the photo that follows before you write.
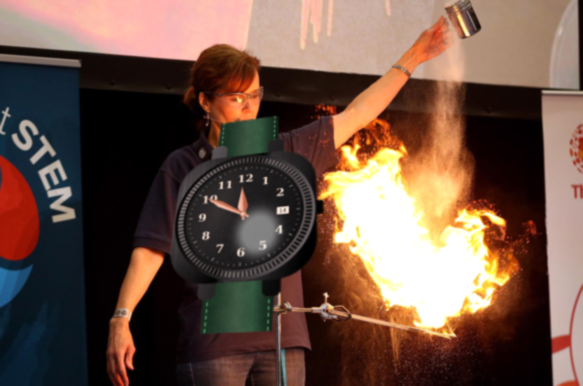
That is h=11 m=50
